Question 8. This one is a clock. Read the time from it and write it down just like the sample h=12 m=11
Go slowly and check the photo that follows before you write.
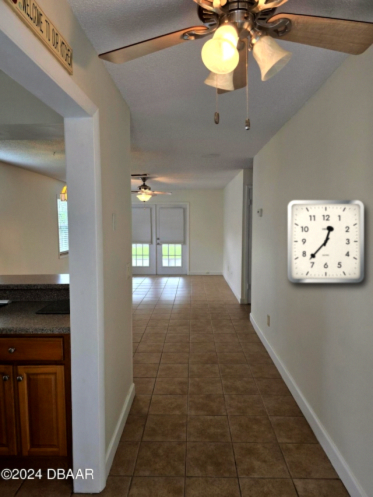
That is h=12 m=37
